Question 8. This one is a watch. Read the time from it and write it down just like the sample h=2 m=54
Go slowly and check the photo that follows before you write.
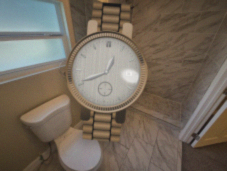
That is h=12 m=41
